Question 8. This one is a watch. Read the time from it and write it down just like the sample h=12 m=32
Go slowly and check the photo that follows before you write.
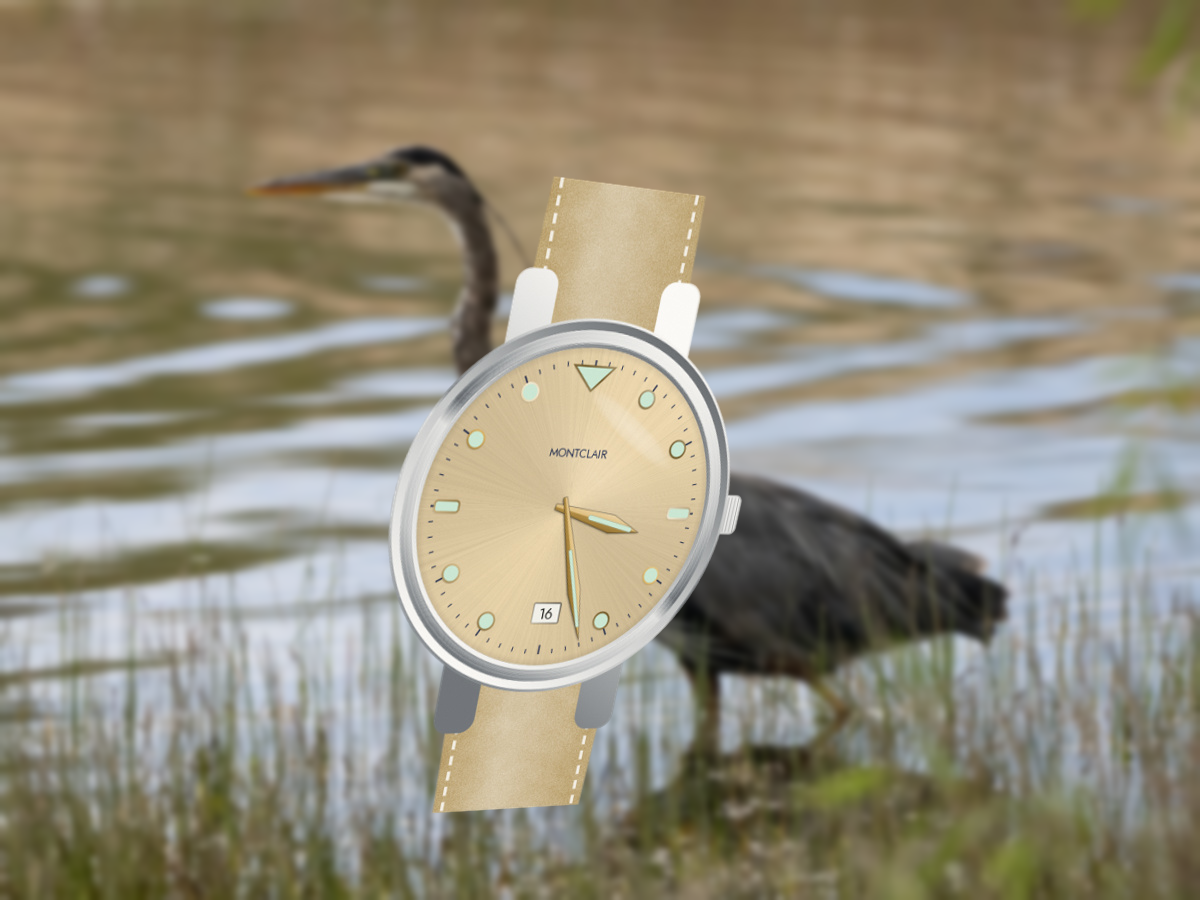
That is h=3 m=27
